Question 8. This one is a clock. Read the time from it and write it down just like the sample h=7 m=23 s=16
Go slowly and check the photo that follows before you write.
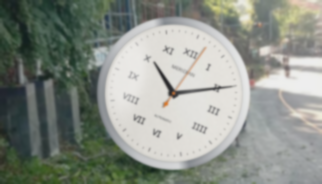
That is h=10 m=10 s=2
